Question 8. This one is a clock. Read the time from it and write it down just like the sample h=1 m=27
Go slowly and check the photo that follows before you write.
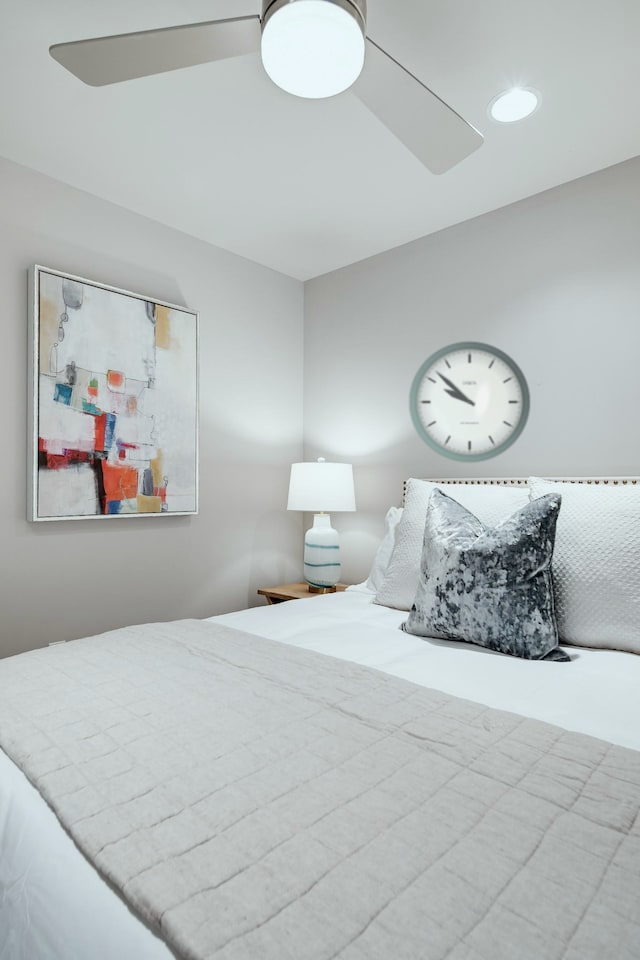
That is h=9 m=52
